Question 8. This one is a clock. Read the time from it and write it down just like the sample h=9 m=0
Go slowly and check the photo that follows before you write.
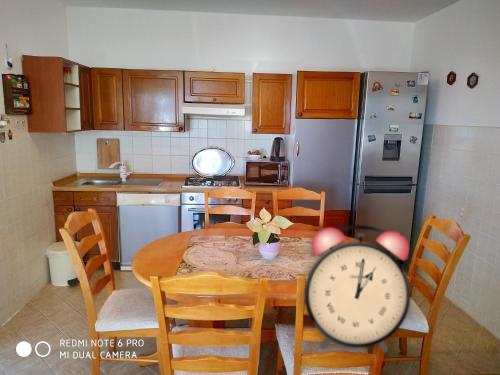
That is h=1 m=1
